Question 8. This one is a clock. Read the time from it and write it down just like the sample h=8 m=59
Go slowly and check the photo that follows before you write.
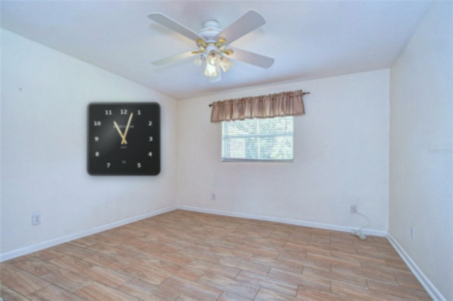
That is h=11 m=3
